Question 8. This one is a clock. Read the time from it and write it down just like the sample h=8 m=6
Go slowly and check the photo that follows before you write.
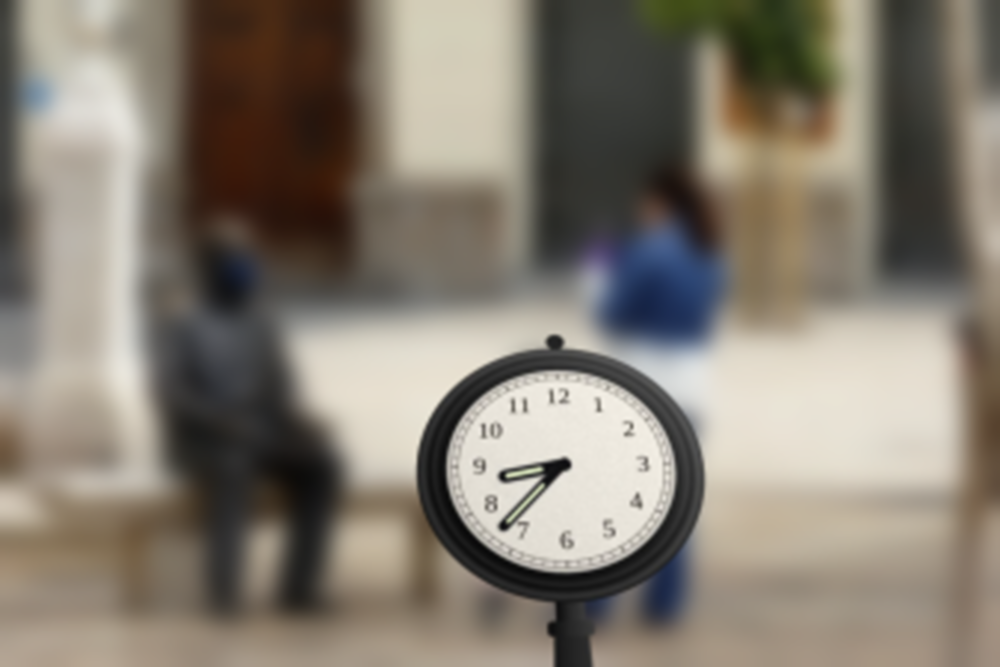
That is h=8 m=37
